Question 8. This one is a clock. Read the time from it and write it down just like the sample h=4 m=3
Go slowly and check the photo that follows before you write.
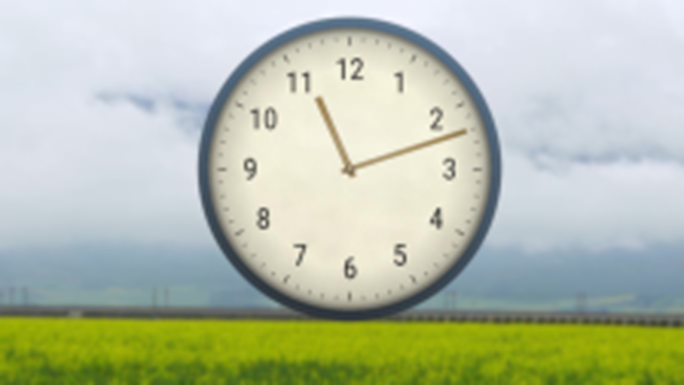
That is h=11 m=12
